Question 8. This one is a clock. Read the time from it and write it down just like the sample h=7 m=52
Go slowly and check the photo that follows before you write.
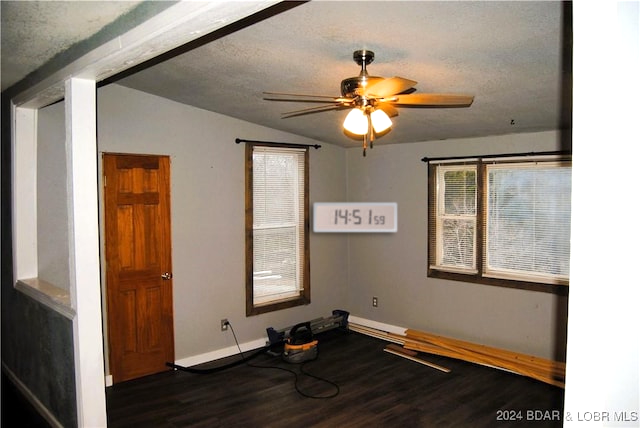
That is h=14 m=51
